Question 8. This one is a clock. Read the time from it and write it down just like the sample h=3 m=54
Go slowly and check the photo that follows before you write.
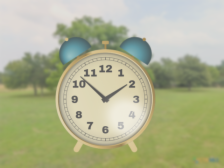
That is h=1 m=52
